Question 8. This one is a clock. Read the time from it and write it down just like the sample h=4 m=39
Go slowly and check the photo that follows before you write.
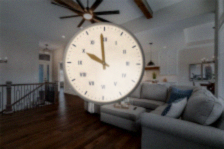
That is h=9 m=59
